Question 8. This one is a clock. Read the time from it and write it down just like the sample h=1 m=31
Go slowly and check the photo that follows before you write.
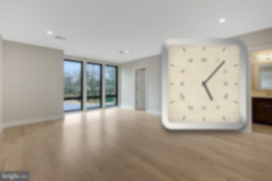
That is h=5 m=7
